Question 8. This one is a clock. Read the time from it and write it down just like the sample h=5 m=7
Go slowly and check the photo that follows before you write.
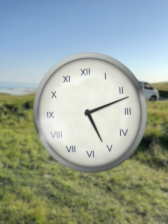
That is h=5 m=12
